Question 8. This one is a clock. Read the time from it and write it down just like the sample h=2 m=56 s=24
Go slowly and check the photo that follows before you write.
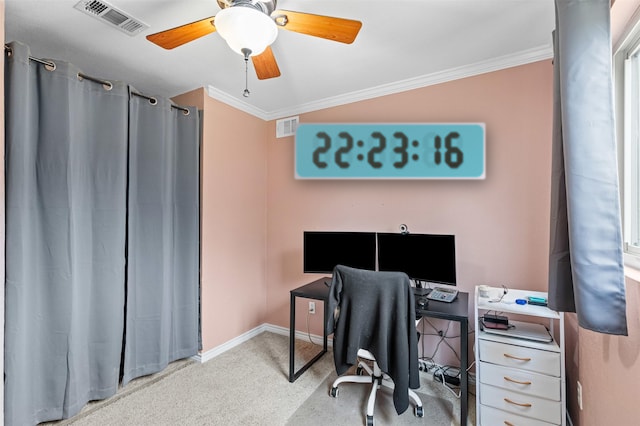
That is h=22 m=23 s=16
